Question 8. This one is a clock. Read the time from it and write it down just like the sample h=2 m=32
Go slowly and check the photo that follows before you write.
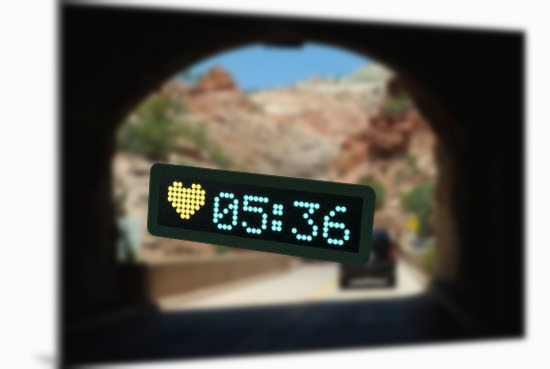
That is h=5 m=36
